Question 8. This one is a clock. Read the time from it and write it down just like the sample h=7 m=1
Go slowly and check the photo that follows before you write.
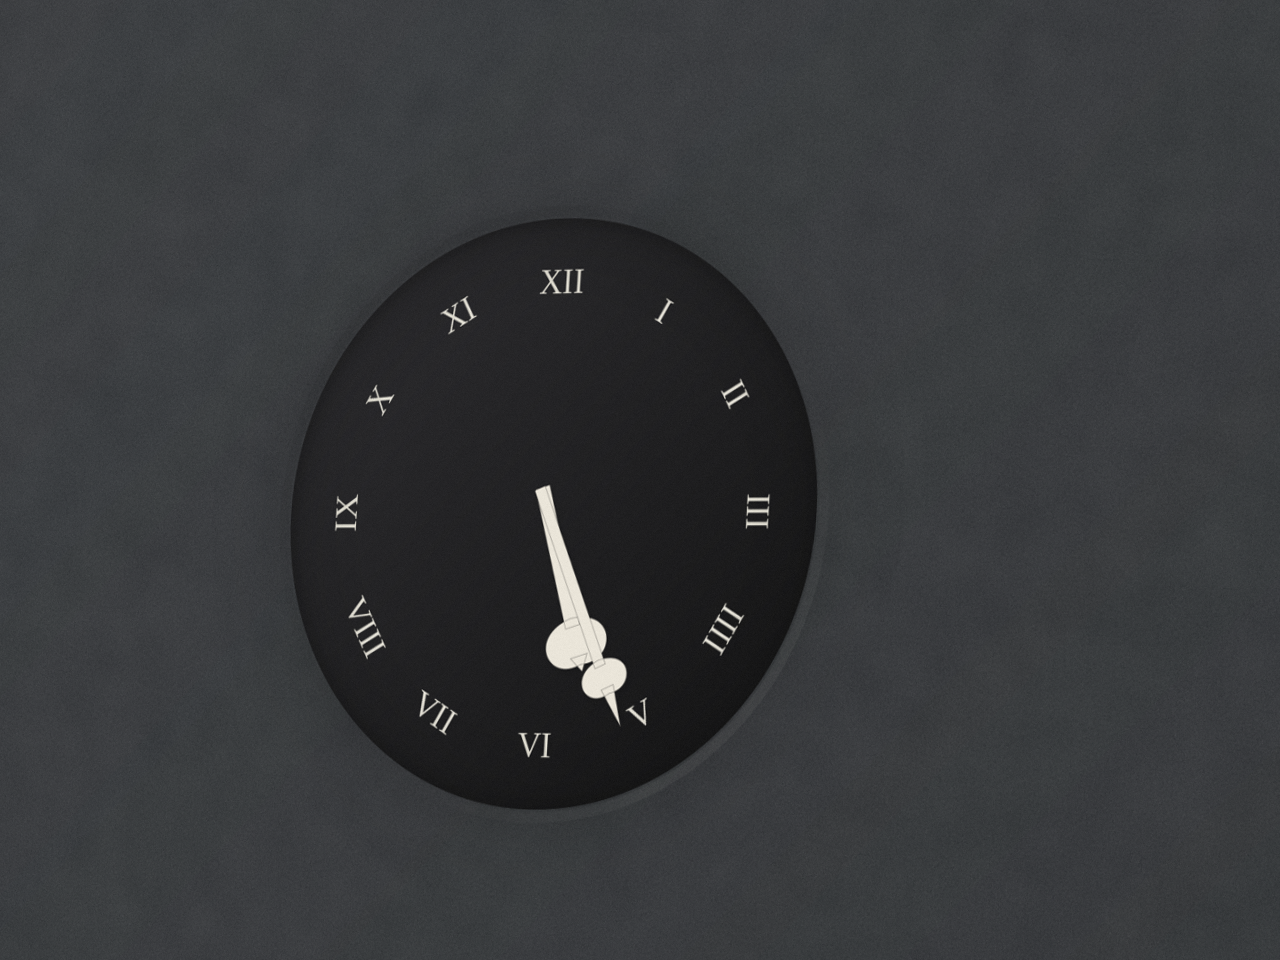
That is h=5 m=26
